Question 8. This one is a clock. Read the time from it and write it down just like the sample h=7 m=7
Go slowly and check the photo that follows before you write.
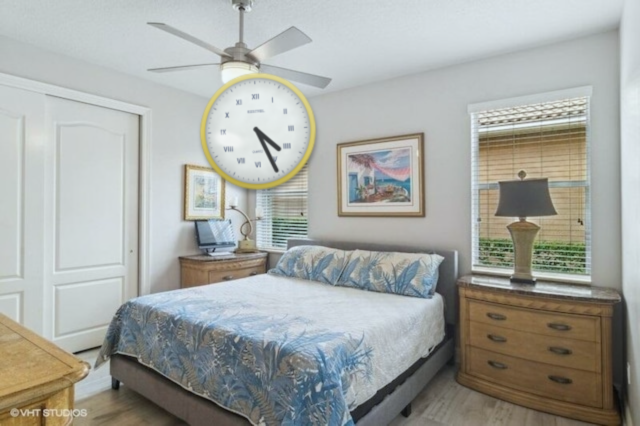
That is h=4 m=26
